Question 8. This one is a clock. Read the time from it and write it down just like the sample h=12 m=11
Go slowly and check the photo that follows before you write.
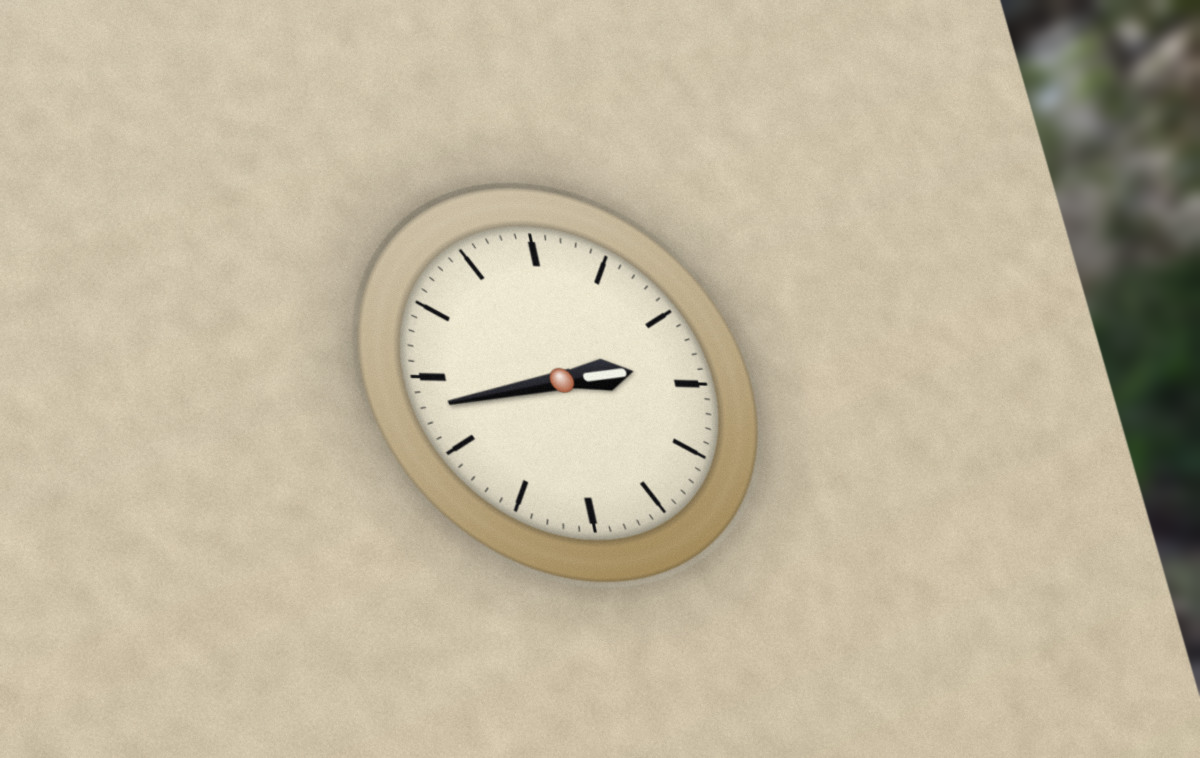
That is h=2 m=43
